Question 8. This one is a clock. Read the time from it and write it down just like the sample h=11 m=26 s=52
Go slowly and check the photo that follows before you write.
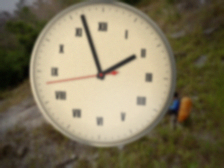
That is h=1 m=56 s=43
